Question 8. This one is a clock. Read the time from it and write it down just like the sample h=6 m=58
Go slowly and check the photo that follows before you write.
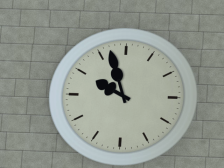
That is h=9 m=57
